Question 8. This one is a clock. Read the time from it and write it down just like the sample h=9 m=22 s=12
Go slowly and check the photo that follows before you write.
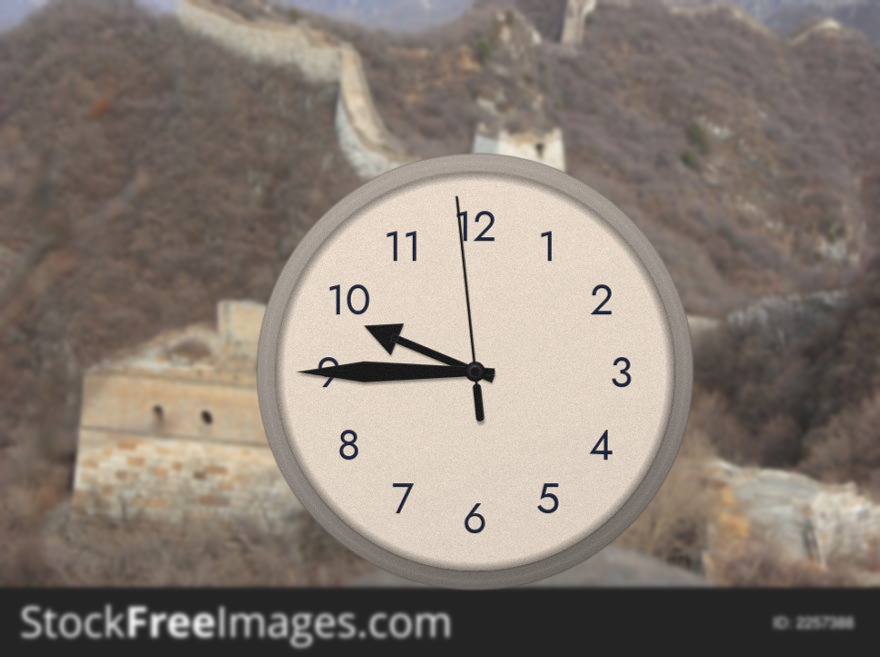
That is h=9 m=44 s=59
